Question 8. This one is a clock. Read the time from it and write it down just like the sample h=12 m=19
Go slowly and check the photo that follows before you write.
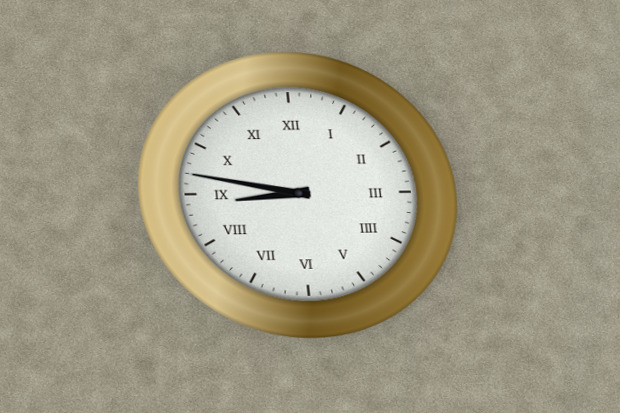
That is h=8 m=47
